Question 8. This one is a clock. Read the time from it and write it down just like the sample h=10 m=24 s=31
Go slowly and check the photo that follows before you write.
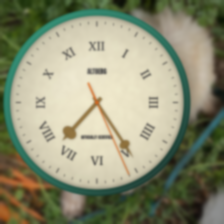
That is h=7 m=24 s=26
